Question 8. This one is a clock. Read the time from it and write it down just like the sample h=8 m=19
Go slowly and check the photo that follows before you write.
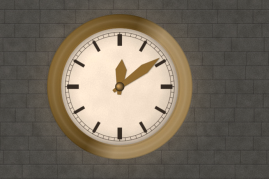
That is h=12 m=9
